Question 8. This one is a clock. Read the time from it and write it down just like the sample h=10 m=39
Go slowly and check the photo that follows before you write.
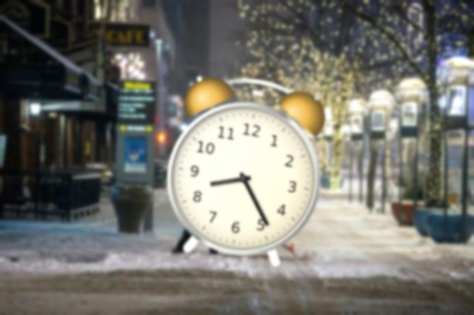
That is h=8 m=24
